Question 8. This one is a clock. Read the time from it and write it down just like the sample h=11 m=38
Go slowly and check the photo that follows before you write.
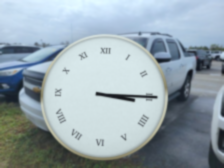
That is h=3 m=15
